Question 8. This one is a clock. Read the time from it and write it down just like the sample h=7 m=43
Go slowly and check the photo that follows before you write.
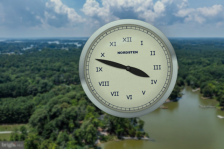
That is h=3 m=48
